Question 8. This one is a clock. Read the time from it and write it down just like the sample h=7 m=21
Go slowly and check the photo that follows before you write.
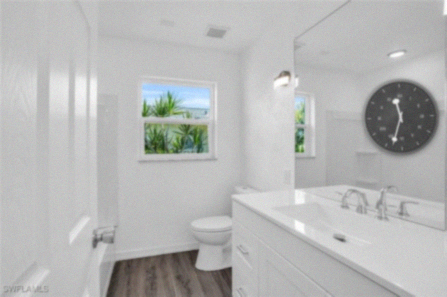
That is h=11 m=33
